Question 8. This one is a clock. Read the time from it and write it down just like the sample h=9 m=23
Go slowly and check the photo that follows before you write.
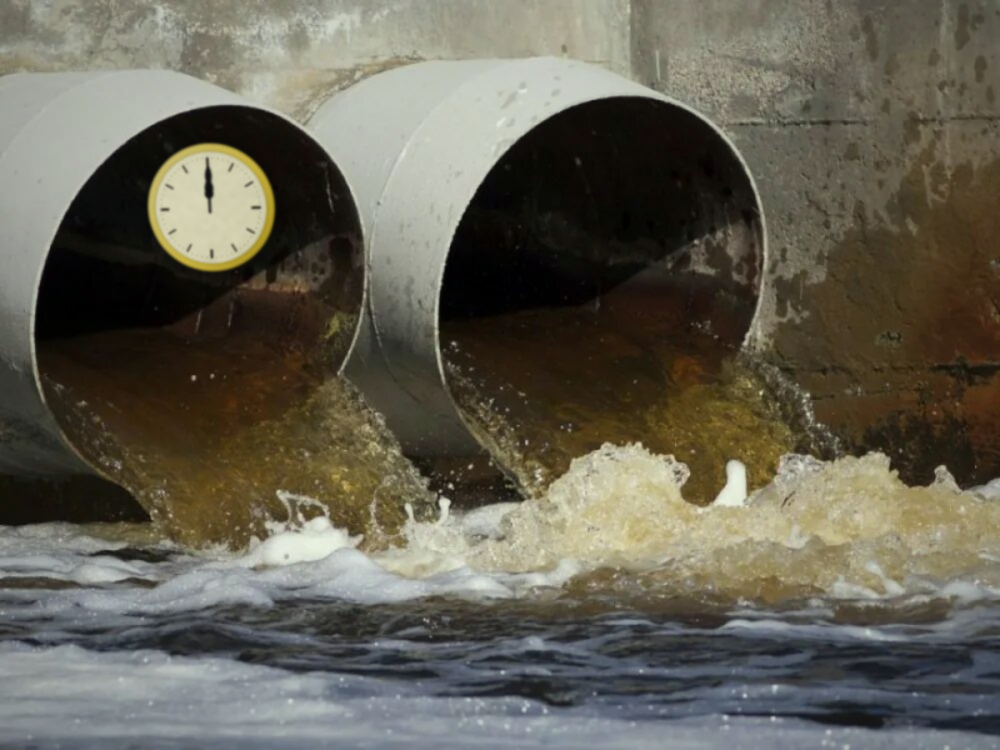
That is h=12 m=0
